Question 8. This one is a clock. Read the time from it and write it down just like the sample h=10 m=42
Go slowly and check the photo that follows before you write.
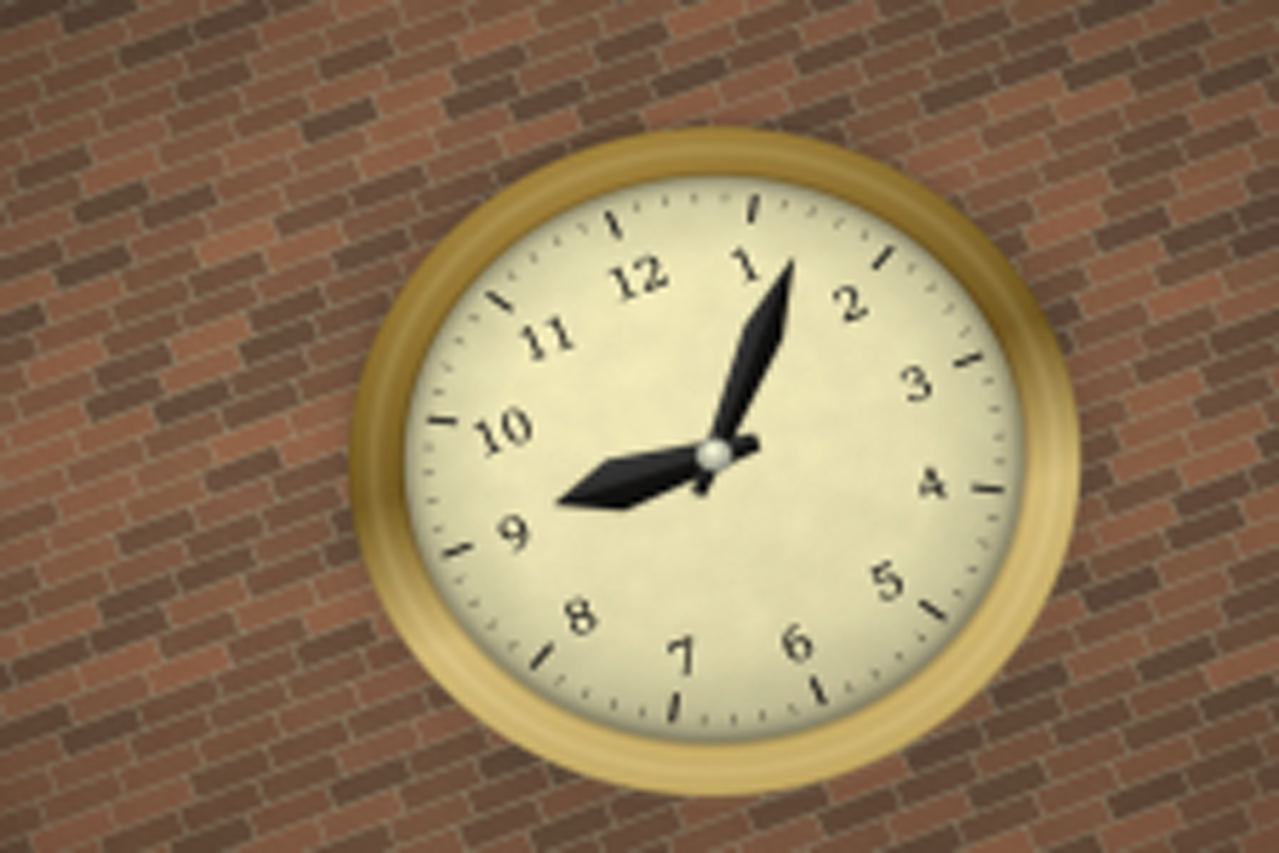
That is h=9 m=7
